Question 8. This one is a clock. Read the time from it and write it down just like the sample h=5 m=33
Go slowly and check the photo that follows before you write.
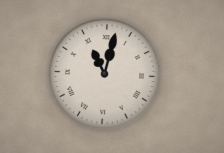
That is h=11 m=2
